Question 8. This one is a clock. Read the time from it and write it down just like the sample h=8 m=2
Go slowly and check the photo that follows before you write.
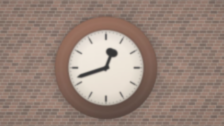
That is h=12 m=42
